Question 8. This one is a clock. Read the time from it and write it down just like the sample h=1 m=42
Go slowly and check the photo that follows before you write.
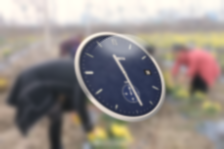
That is h=11 m=28
